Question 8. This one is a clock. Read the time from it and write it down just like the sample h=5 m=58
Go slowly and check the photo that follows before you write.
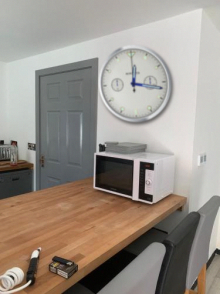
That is h=12 m=17
